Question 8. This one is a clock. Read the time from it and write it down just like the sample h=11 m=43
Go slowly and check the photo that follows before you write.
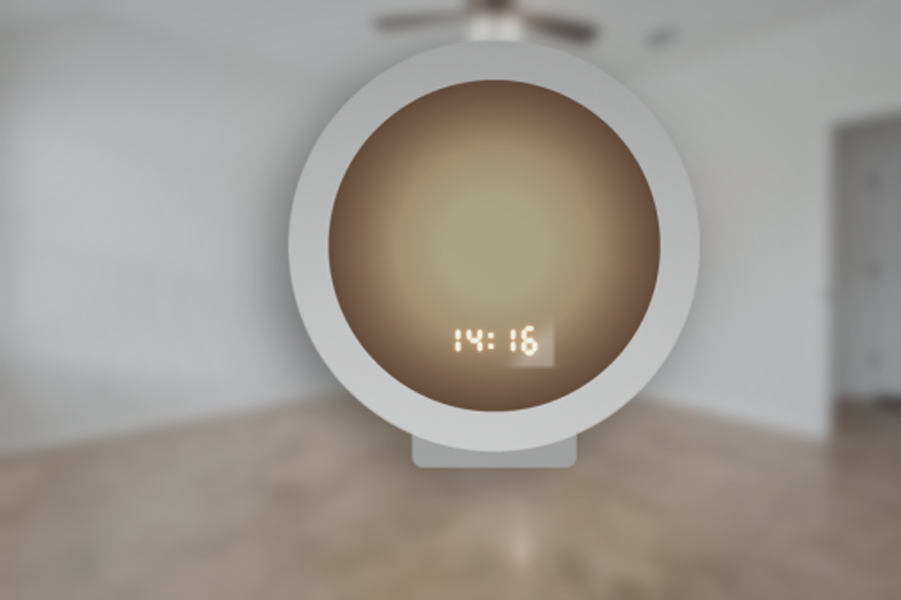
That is h=14 m=16
